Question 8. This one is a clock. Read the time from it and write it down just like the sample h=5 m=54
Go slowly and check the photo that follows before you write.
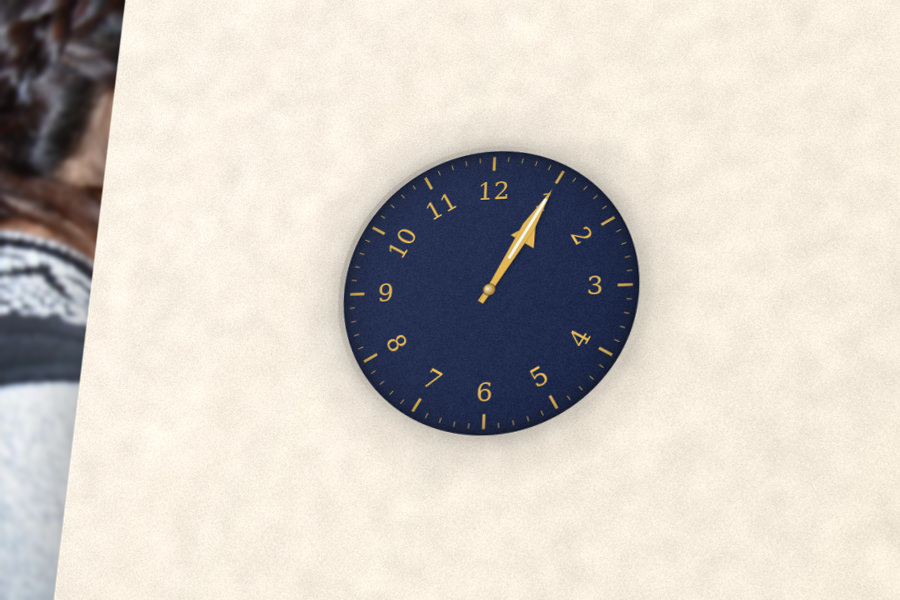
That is h=1 m=5
